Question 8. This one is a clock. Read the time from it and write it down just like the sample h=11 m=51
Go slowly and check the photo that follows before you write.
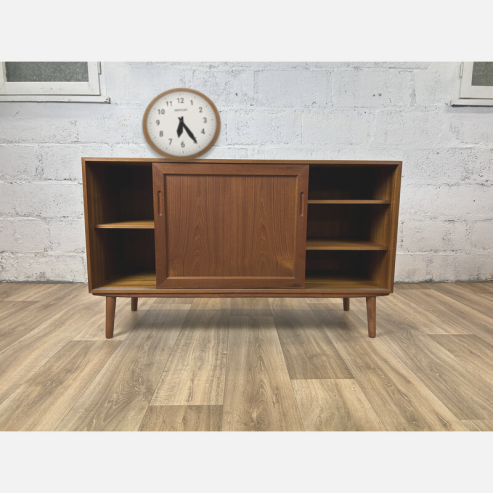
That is h=6 m=25
